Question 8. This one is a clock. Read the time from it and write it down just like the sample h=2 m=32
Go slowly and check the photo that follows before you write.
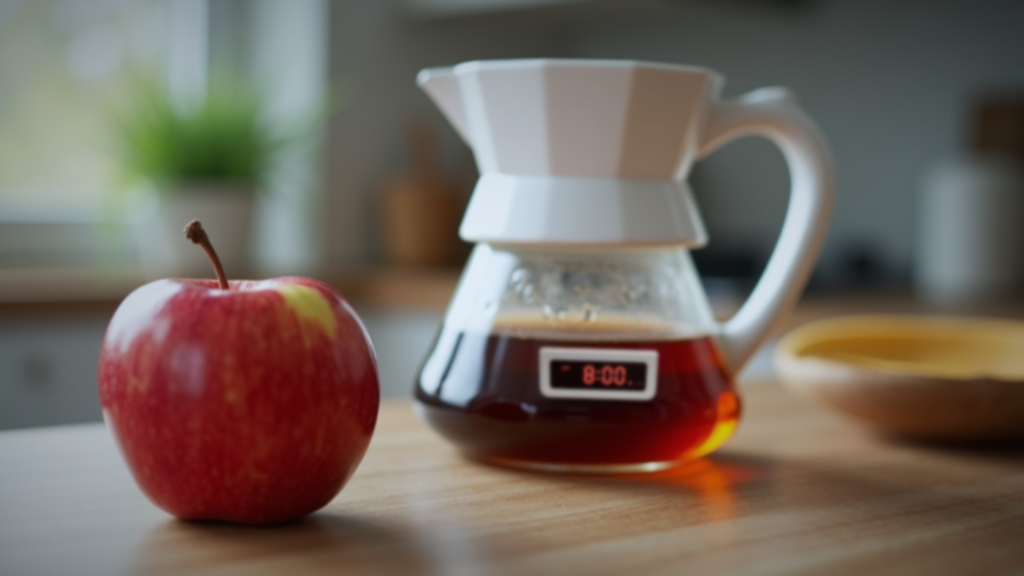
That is h=8 m=0
